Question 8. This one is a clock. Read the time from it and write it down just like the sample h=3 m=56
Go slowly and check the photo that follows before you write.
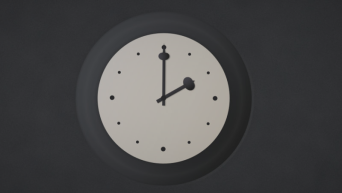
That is h=2 m=0
